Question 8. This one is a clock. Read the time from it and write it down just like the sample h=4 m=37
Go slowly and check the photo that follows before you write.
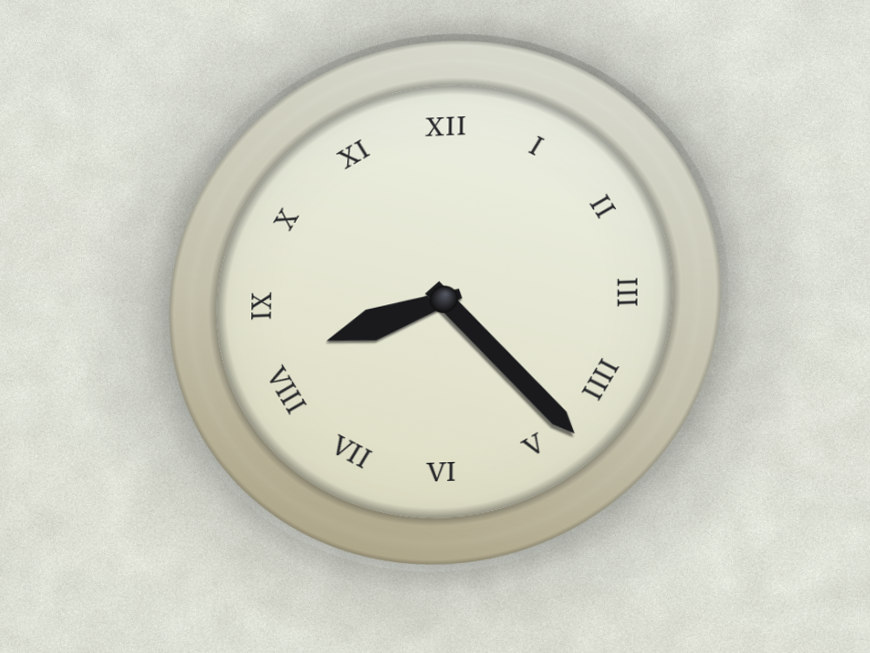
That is h=8 m=23
